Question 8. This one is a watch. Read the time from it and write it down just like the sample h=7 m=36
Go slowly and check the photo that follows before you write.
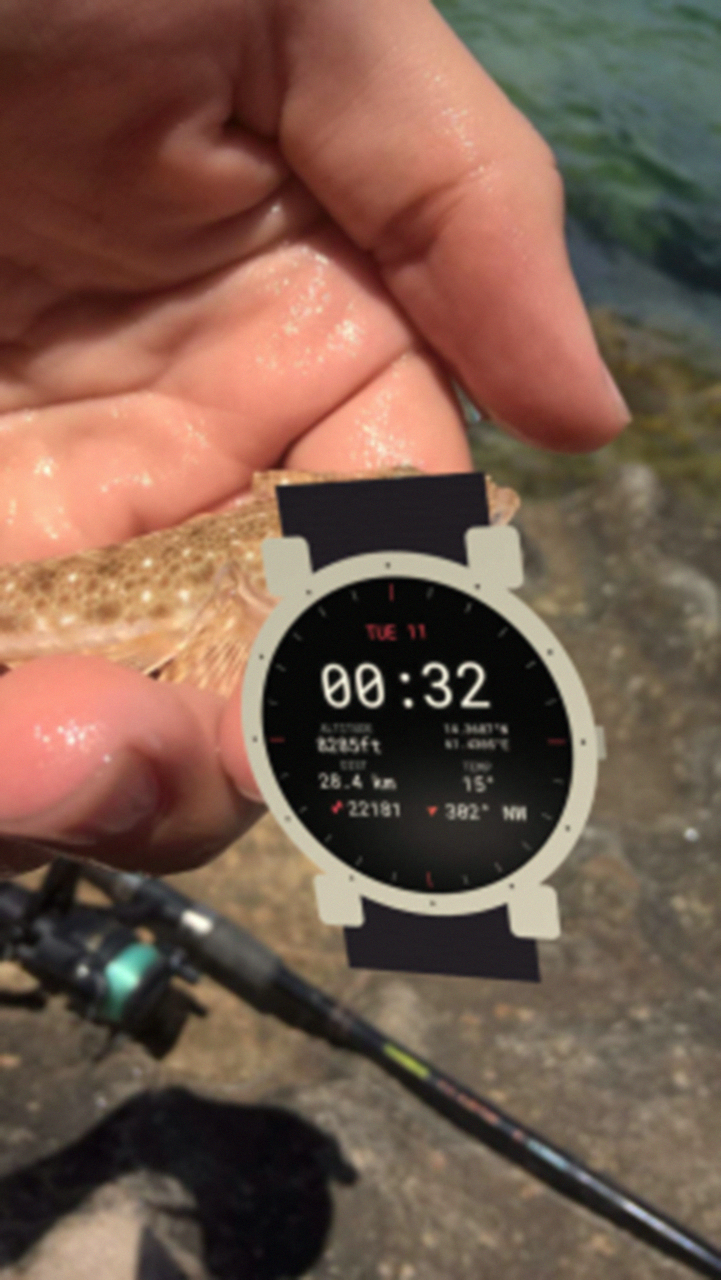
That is h=0 m=32
